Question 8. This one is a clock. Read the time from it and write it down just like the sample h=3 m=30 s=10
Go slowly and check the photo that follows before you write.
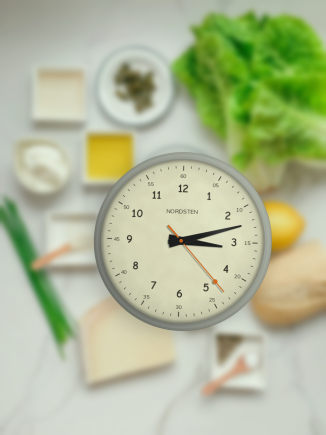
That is h=3 m=12 s=23
